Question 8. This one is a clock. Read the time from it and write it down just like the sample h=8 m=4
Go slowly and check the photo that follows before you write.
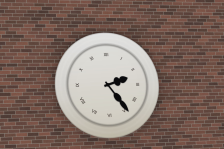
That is h=2 m=24
